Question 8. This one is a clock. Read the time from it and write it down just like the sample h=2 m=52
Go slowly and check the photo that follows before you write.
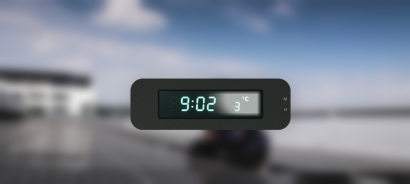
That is h=9 m=2
